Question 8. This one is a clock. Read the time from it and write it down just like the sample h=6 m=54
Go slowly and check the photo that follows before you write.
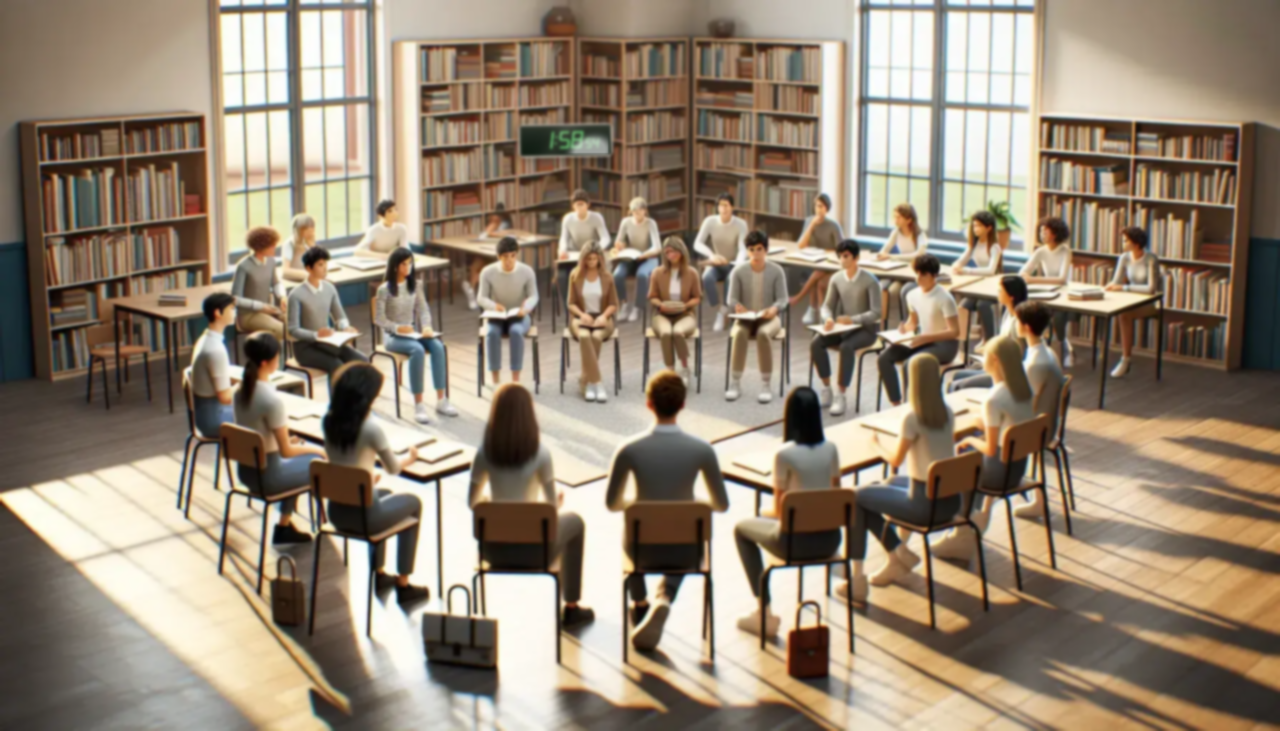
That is h=1 m=58
